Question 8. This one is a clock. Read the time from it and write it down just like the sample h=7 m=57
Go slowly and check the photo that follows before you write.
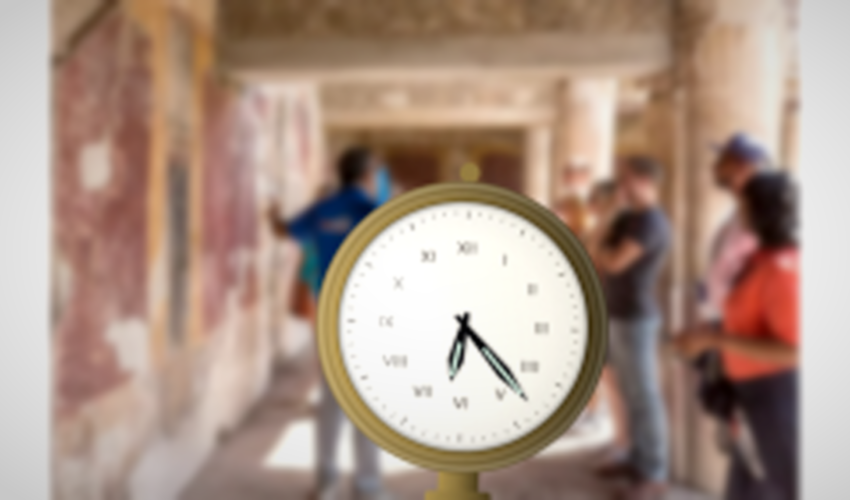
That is h=6 m=23
